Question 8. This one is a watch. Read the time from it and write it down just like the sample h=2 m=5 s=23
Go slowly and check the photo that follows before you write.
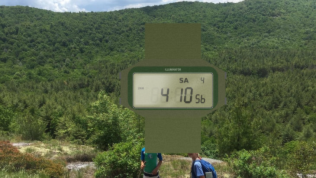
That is h=4 m=10 s=56
